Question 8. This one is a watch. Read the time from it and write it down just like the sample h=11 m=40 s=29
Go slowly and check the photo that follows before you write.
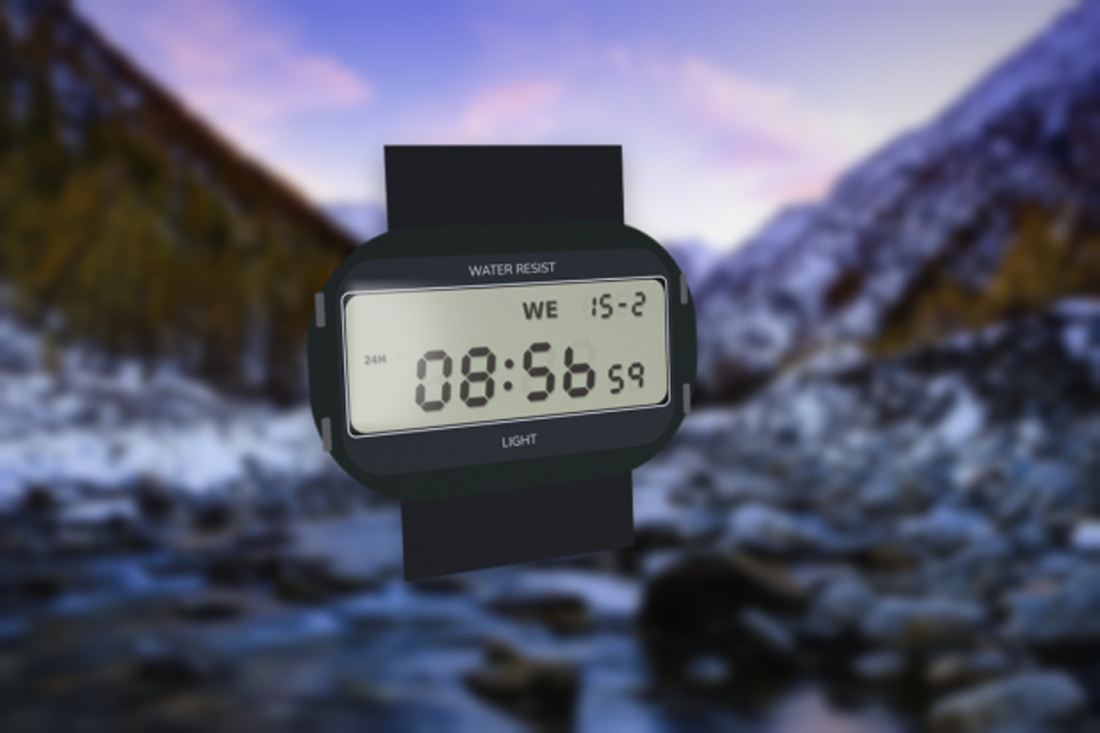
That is h=8 m=56 s=59
